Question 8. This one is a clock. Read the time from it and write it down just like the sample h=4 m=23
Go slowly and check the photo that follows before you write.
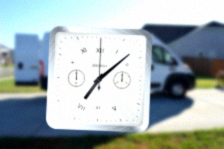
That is h=7 m=8
